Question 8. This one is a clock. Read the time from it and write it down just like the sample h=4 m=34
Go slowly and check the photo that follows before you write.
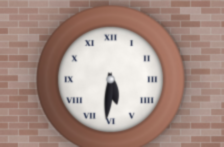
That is h=5 m=31
